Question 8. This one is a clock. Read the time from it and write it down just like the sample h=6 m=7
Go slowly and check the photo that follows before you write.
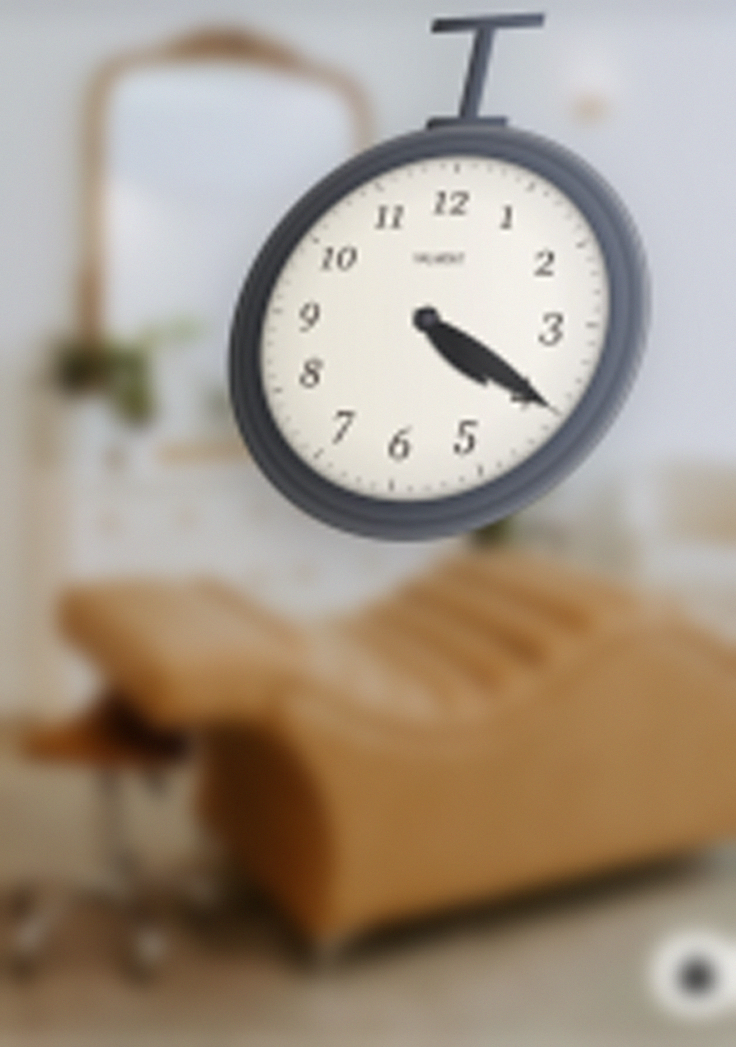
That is h=4 m=20
